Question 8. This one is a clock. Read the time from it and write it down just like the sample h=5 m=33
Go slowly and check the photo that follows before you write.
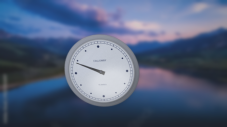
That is h=9 m=49
